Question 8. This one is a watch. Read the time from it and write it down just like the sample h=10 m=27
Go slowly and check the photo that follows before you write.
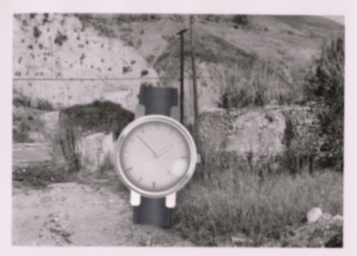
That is h=1 m=52
